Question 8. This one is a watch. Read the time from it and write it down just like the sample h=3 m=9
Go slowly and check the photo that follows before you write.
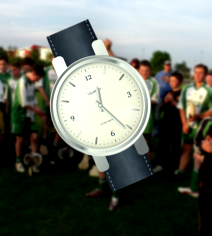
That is h=12 m=26
